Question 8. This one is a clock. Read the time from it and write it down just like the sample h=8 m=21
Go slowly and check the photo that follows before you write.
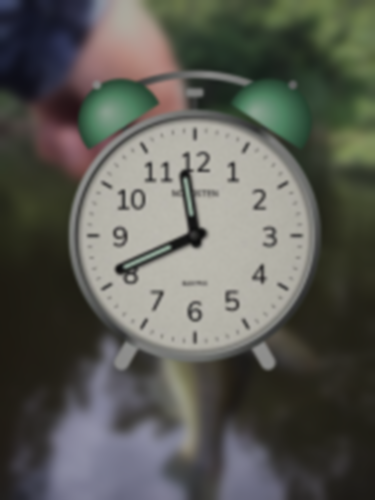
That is h=11 m=41
